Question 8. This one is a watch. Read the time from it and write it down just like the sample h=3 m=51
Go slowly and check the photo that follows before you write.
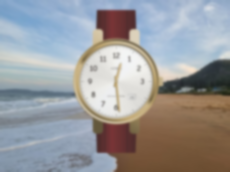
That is h=12 m=29
